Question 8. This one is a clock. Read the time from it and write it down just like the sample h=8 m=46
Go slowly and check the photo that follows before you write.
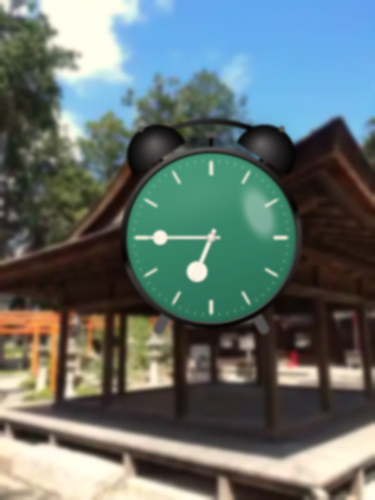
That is h=6 m=45
